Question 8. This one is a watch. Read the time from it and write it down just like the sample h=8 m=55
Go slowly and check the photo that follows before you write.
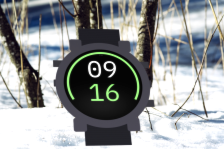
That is h=9 m=16
